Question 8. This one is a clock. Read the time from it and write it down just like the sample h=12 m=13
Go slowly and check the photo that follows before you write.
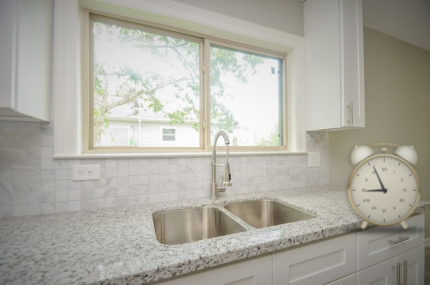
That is h=8 m=56
